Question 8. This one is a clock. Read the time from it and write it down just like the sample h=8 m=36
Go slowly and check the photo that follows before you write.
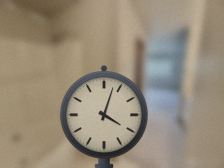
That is h=4 m=3
